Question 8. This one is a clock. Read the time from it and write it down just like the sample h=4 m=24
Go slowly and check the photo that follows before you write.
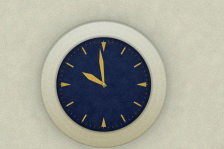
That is h=9 m=59
